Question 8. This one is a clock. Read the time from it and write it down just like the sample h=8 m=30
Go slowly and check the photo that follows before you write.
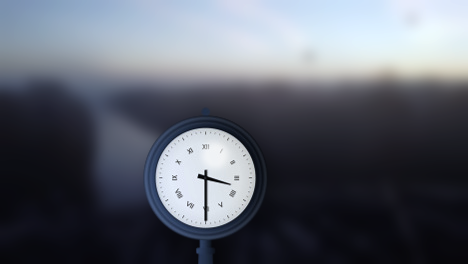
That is h=3 m=30
